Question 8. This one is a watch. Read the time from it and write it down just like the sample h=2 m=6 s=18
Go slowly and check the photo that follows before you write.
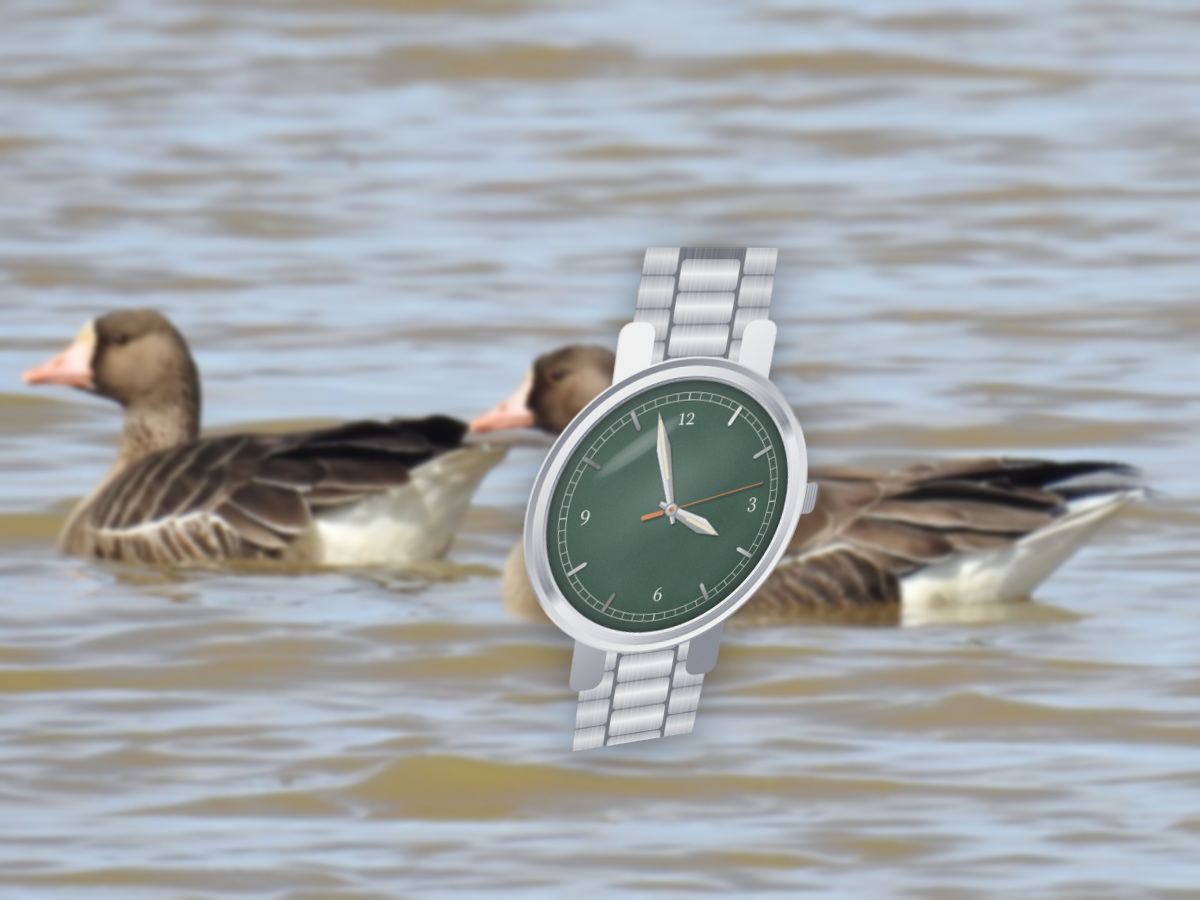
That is h=3 m=57 s=13
